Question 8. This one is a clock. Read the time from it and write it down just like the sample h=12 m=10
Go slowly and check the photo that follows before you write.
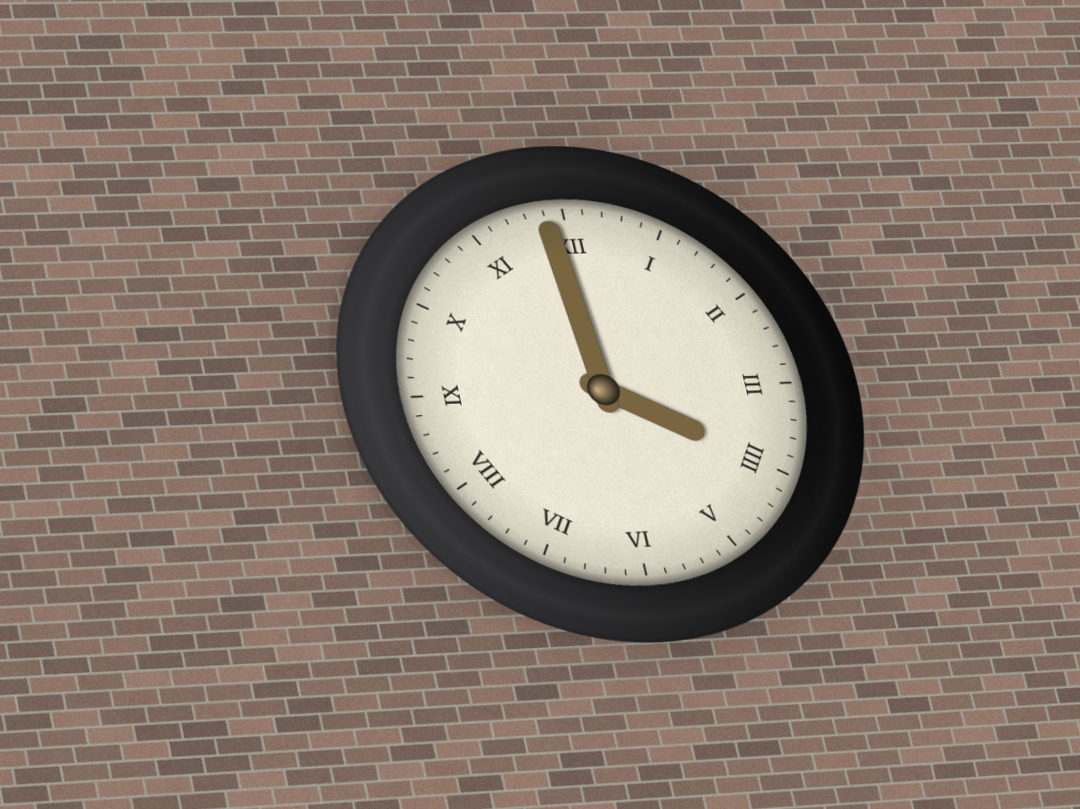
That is h=3 m=59
